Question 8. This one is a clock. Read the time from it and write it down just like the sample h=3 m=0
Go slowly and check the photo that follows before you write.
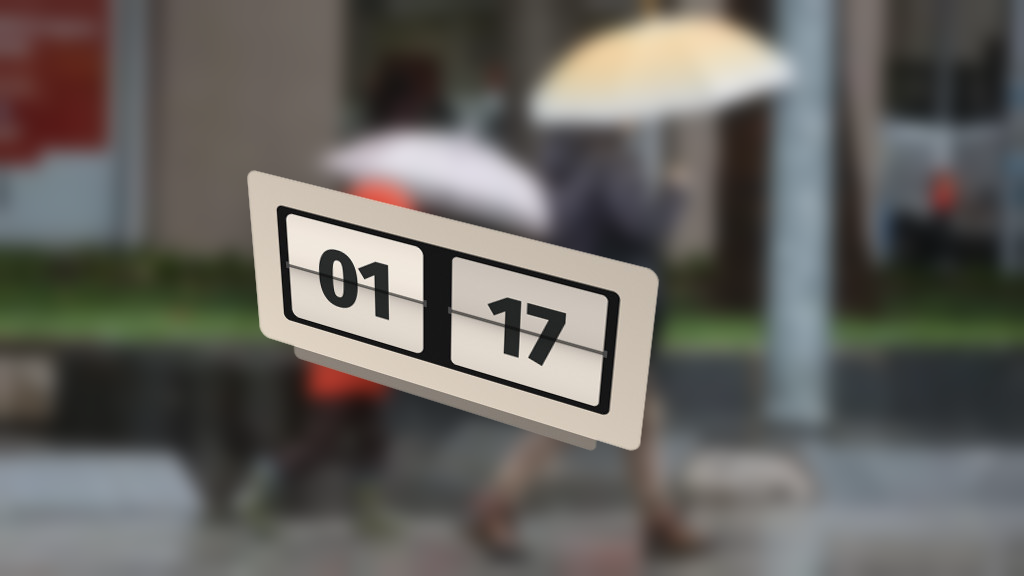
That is h=1 m=17
